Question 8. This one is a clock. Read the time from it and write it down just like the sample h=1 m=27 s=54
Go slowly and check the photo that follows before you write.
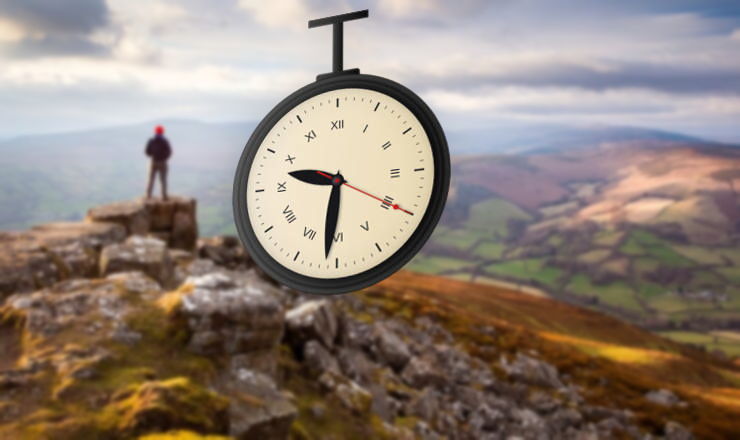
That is h=9 m=31 s=20
